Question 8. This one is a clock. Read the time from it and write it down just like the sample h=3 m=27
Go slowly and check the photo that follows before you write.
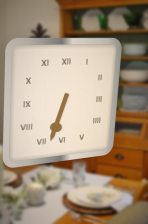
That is h=6 m=33
